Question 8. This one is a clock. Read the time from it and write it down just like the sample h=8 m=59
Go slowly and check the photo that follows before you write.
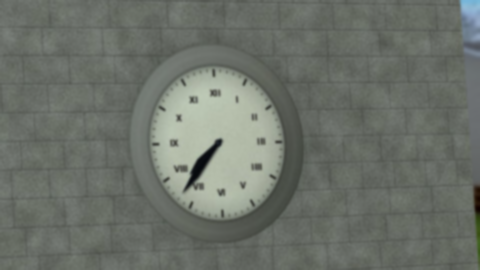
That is h=7 m=37
